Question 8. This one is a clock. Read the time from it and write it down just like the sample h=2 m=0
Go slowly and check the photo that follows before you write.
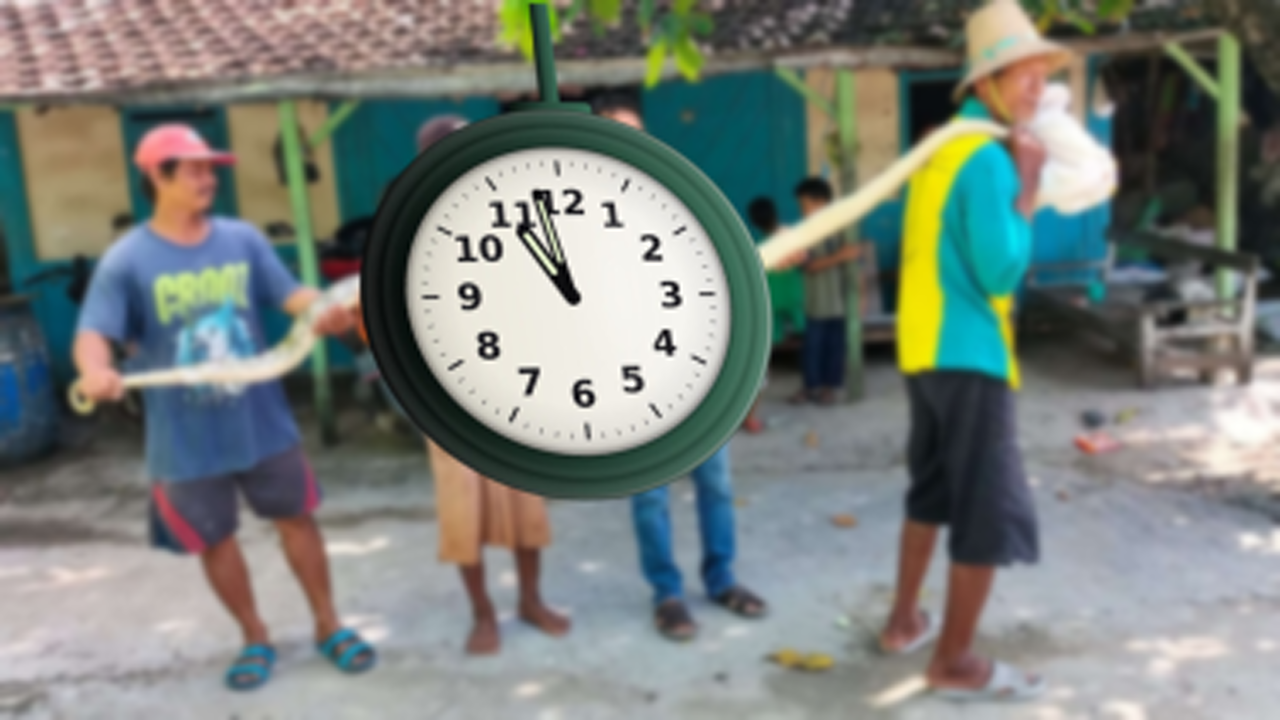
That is h=10 m=58
